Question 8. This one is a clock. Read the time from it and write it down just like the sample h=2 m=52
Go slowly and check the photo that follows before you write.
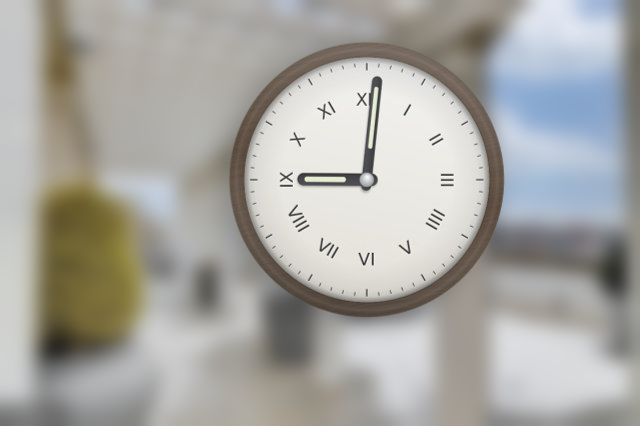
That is h=9 m=1
